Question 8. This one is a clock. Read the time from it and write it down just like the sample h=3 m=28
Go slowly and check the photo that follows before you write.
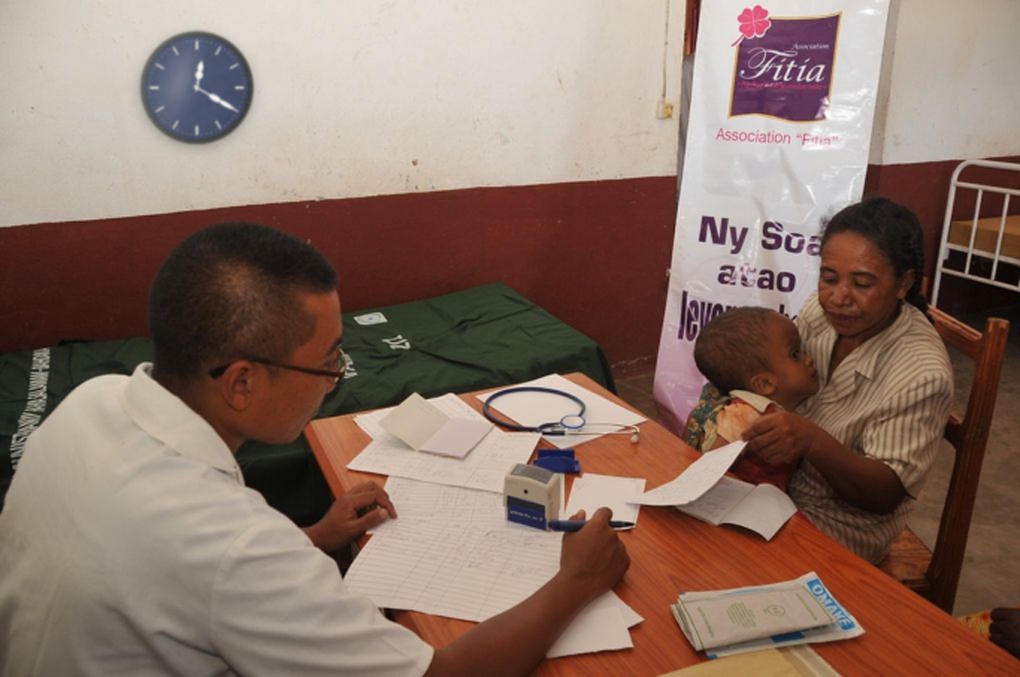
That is h=12 m=20
